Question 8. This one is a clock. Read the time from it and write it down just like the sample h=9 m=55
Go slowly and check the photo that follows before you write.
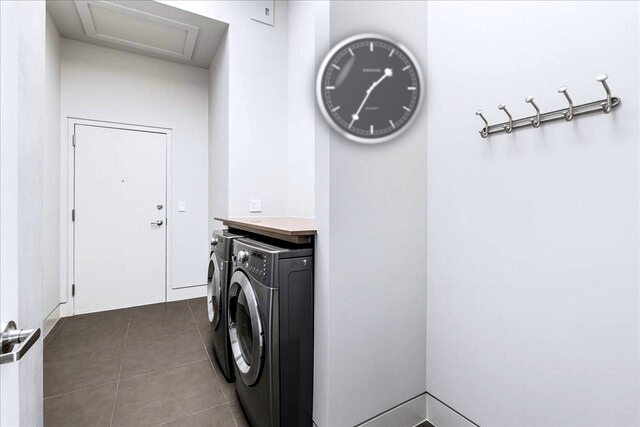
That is h=1 m=35
